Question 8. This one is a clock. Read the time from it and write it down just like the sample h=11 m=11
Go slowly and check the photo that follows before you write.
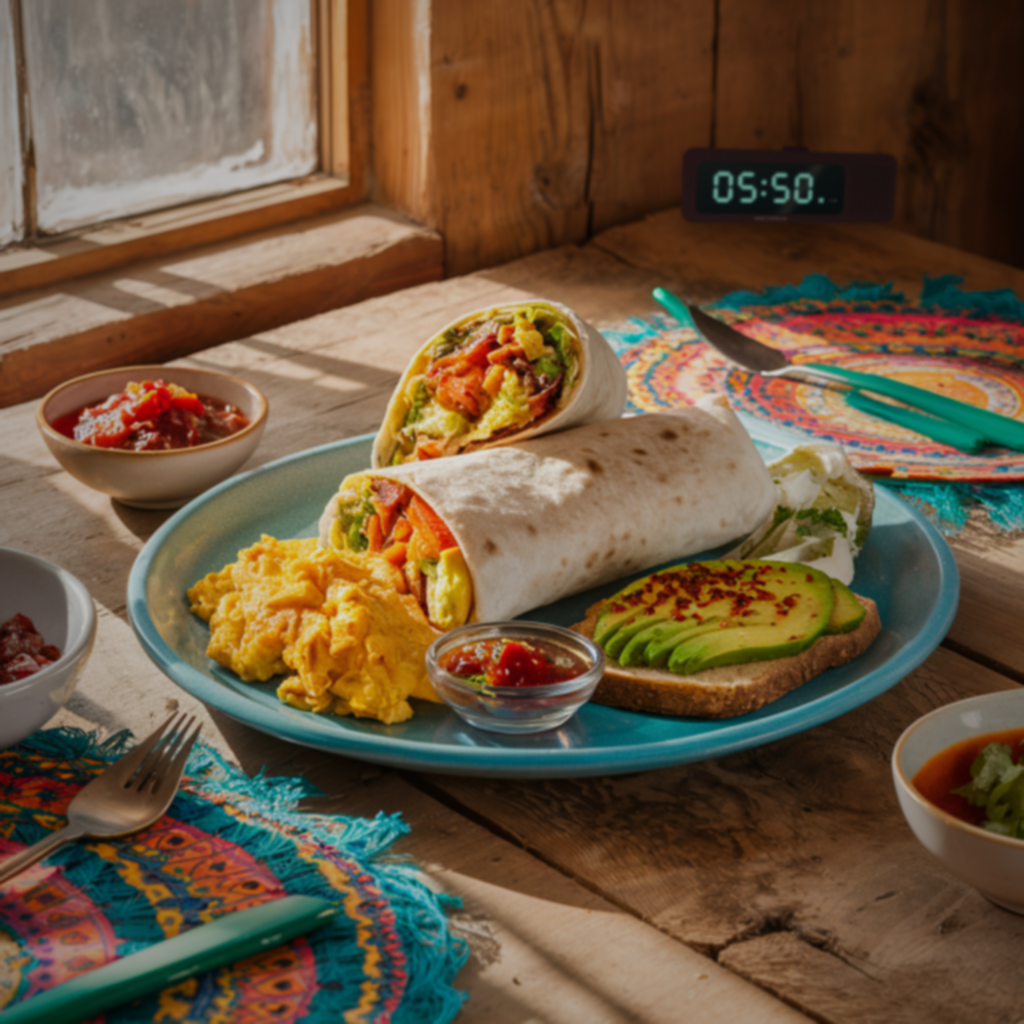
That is h=5 m=50
